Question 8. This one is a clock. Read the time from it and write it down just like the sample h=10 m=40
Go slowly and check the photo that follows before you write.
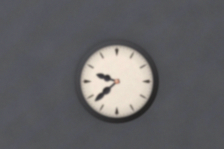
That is h=9 m=38
